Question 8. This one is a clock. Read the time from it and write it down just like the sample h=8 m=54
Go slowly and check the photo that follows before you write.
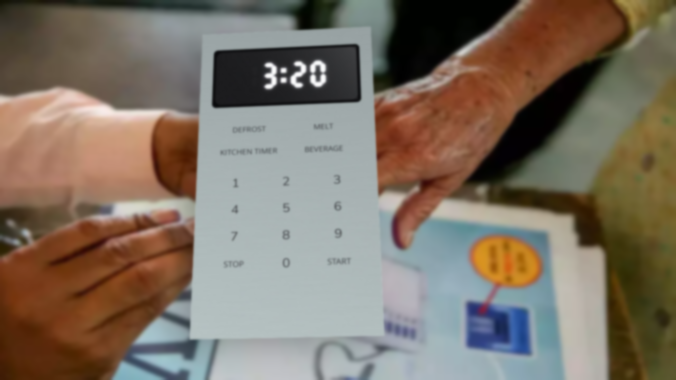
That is h=3 m=20
